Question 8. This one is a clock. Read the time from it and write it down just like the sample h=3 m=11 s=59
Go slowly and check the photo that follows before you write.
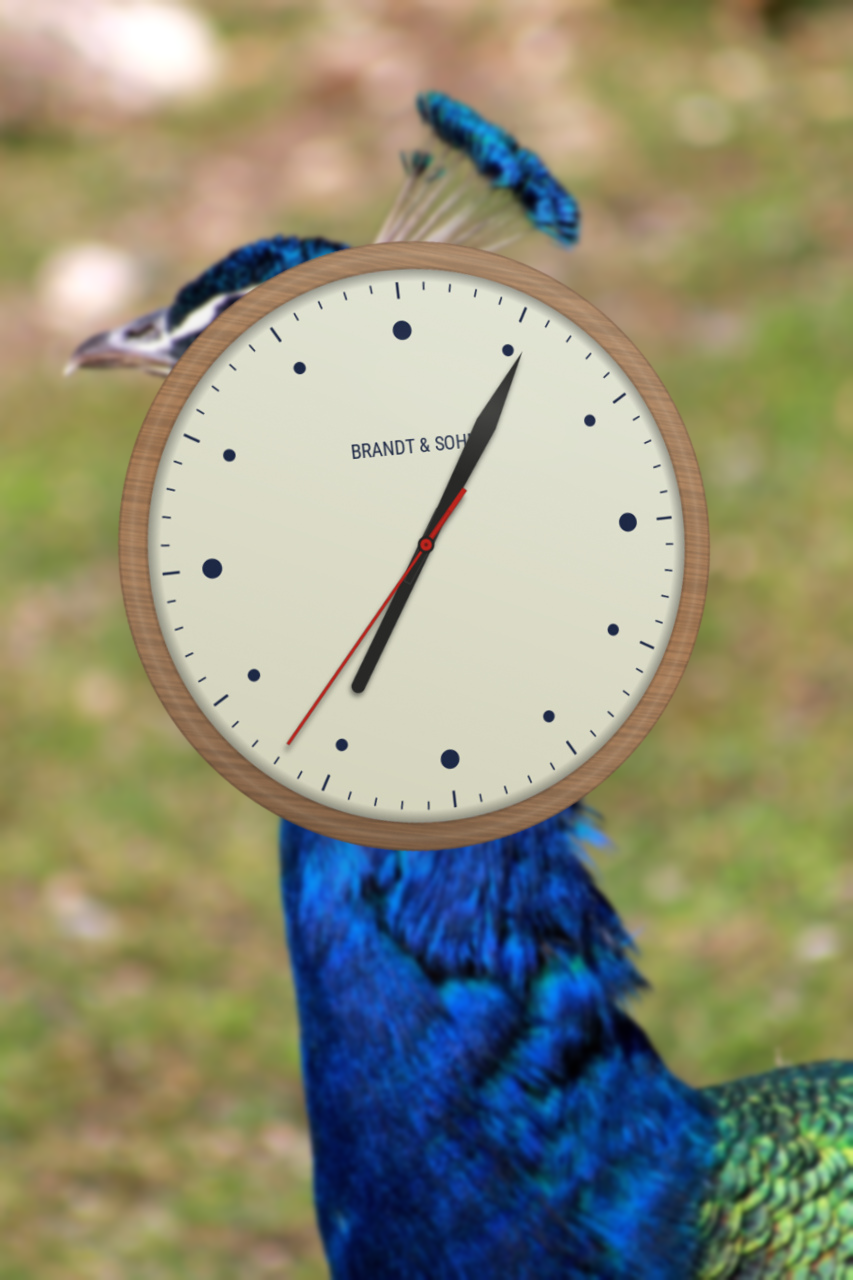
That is h=7 m=5 s=37
